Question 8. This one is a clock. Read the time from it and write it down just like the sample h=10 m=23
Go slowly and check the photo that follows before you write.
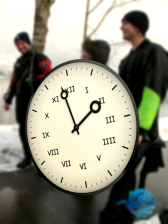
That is h=1 m=58
